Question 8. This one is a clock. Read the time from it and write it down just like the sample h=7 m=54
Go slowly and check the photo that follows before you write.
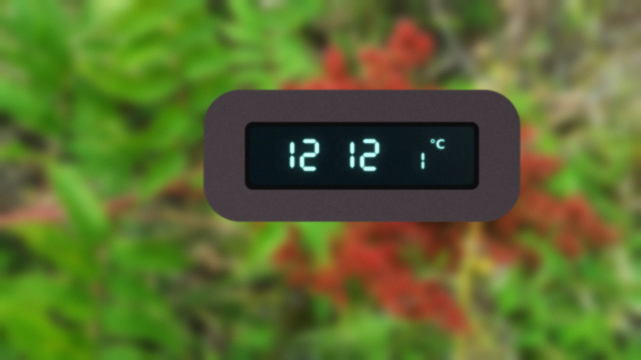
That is h=12 m=12
